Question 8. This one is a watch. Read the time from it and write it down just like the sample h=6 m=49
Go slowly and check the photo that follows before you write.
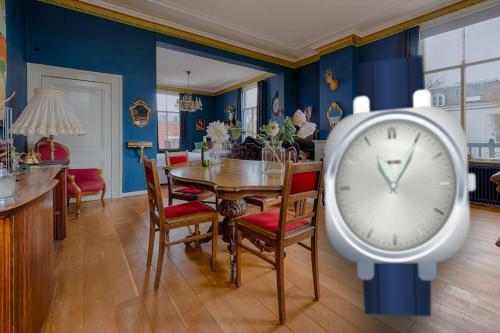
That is h=11 m=5
